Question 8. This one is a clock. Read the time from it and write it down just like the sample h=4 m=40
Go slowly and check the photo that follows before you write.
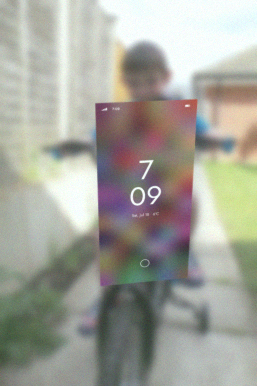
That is h=7 m=9
